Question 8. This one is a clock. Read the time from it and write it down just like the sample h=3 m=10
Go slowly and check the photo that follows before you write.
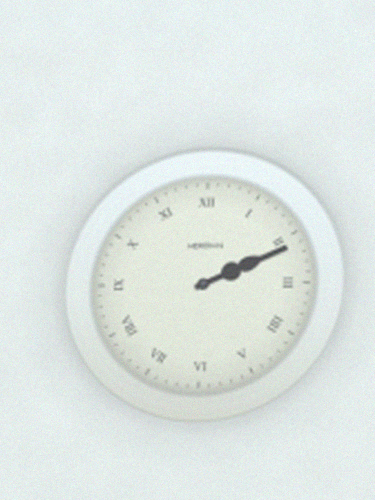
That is h=2 m=11
